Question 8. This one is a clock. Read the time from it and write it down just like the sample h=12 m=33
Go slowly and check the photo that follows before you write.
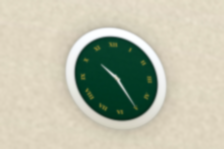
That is h=10 m=25
